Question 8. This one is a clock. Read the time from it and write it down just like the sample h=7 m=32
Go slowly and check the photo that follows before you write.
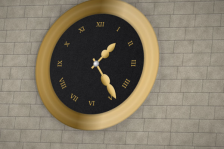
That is h=1 m=24
